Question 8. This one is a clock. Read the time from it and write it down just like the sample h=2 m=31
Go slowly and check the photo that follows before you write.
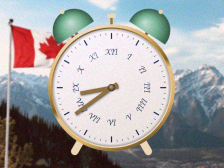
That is h=8 m=39
